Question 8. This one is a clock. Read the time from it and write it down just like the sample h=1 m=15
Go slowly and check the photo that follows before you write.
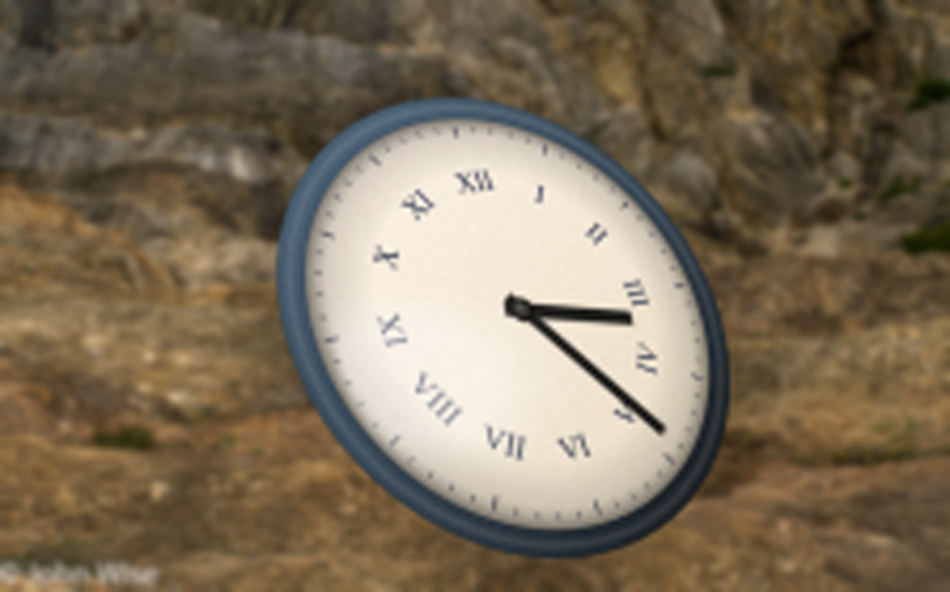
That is h=3 m=24
